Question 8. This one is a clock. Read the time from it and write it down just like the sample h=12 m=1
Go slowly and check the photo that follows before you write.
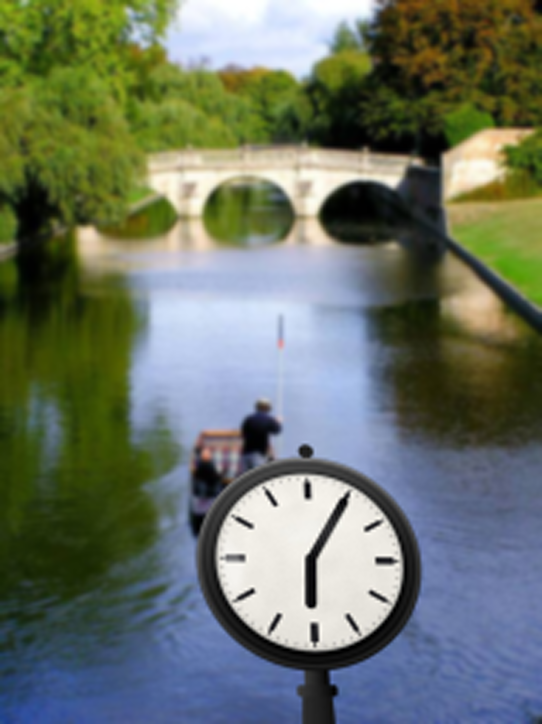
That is h=6 m=5
